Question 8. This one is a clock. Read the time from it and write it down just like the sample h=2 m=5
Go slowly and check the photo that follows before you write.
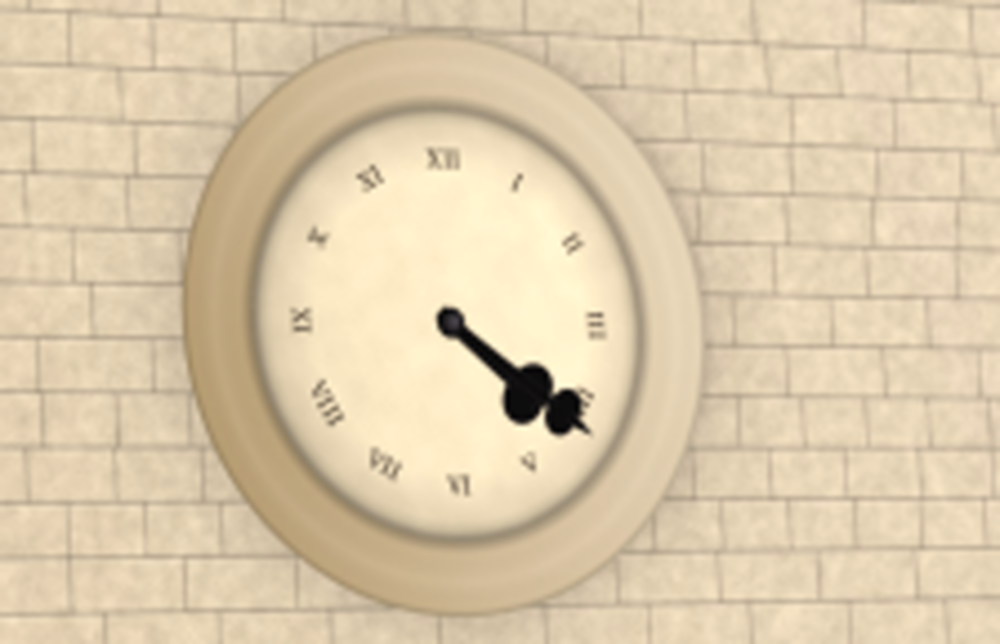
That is h=4 m=21
